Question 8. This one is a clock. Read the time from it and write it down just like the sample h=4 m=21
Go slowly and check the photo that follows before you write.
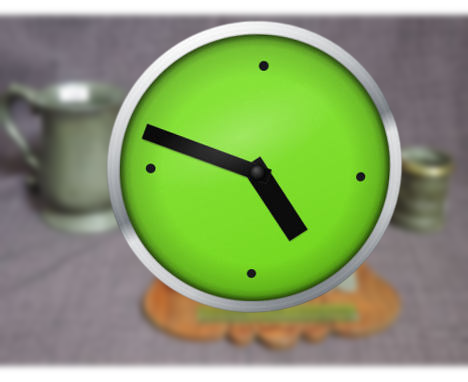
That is h=4 m=48
